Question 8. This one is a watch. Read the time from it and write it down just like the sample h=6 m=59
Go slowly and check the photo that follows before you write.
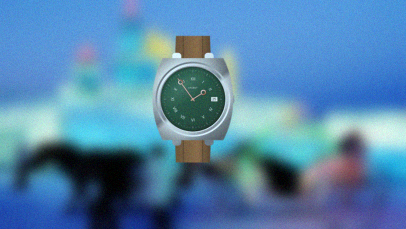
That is h=1 m=54
